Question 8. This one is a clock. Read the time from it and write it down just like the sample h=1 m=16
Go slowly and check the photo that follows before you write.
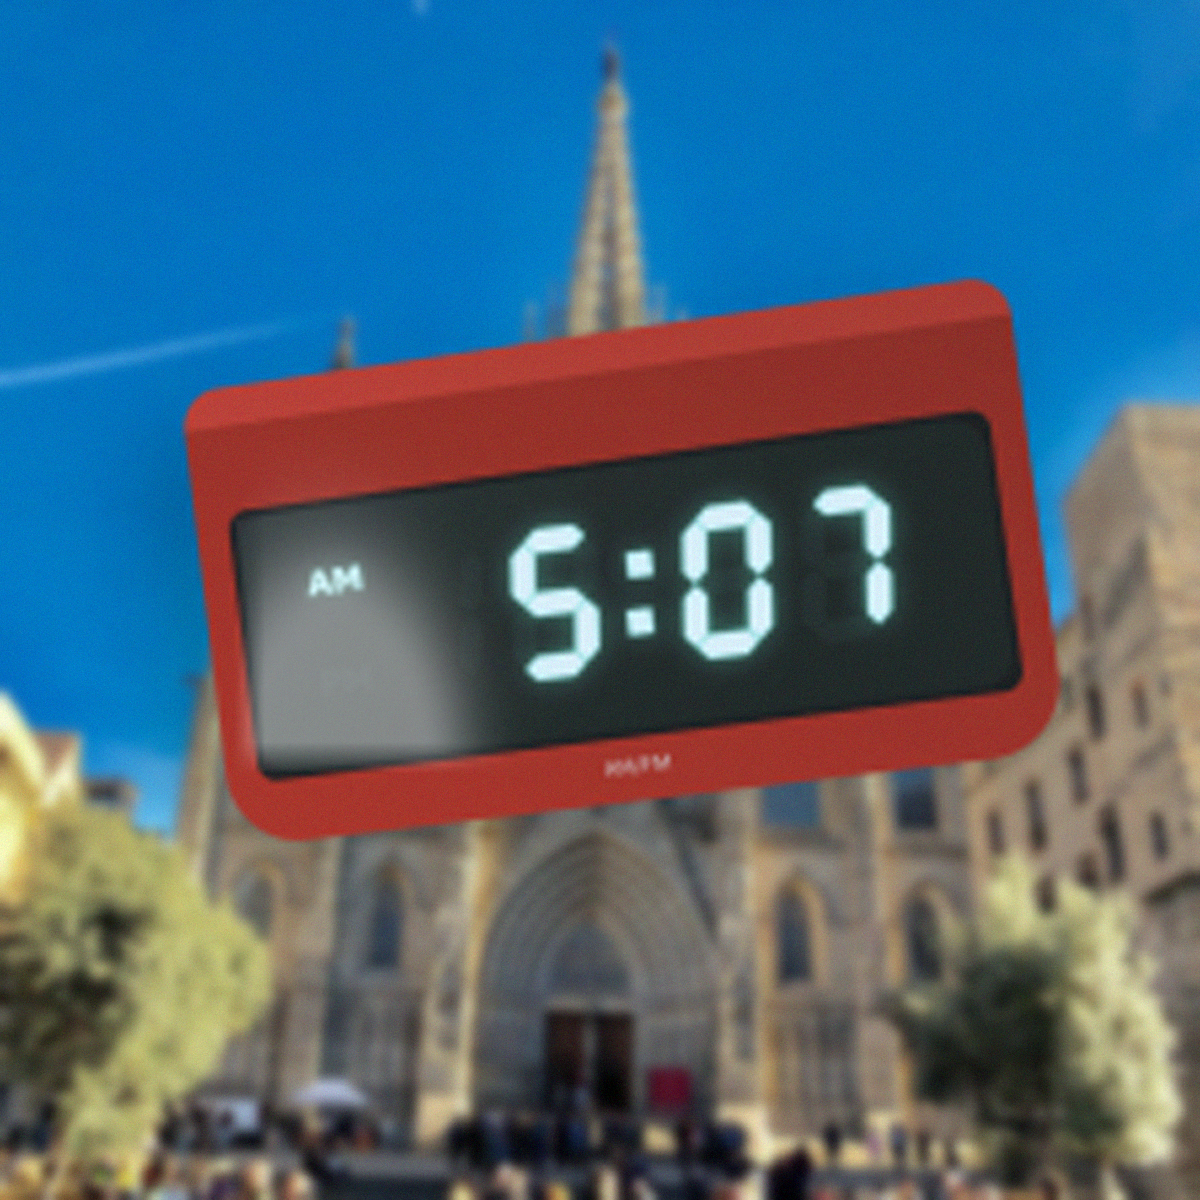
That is h=5 m=7
